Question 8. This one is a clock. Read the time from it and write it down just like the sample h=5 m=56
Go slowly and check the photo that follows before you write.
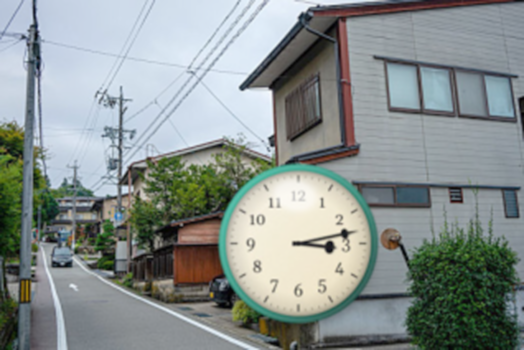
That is h=3 m=13
